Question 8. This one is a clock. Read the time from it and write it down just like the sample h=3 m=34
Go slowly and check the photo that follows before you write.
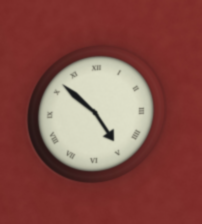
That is h=4 m=52
